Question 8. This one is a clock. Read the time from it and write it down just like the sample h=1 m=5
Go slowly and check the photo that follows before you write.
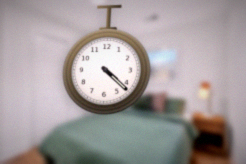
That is h=4 m=22
